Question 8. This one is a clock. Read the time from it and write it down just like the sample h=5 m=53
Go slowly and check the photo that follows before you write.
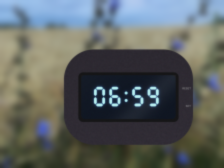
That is h=6 m=59
